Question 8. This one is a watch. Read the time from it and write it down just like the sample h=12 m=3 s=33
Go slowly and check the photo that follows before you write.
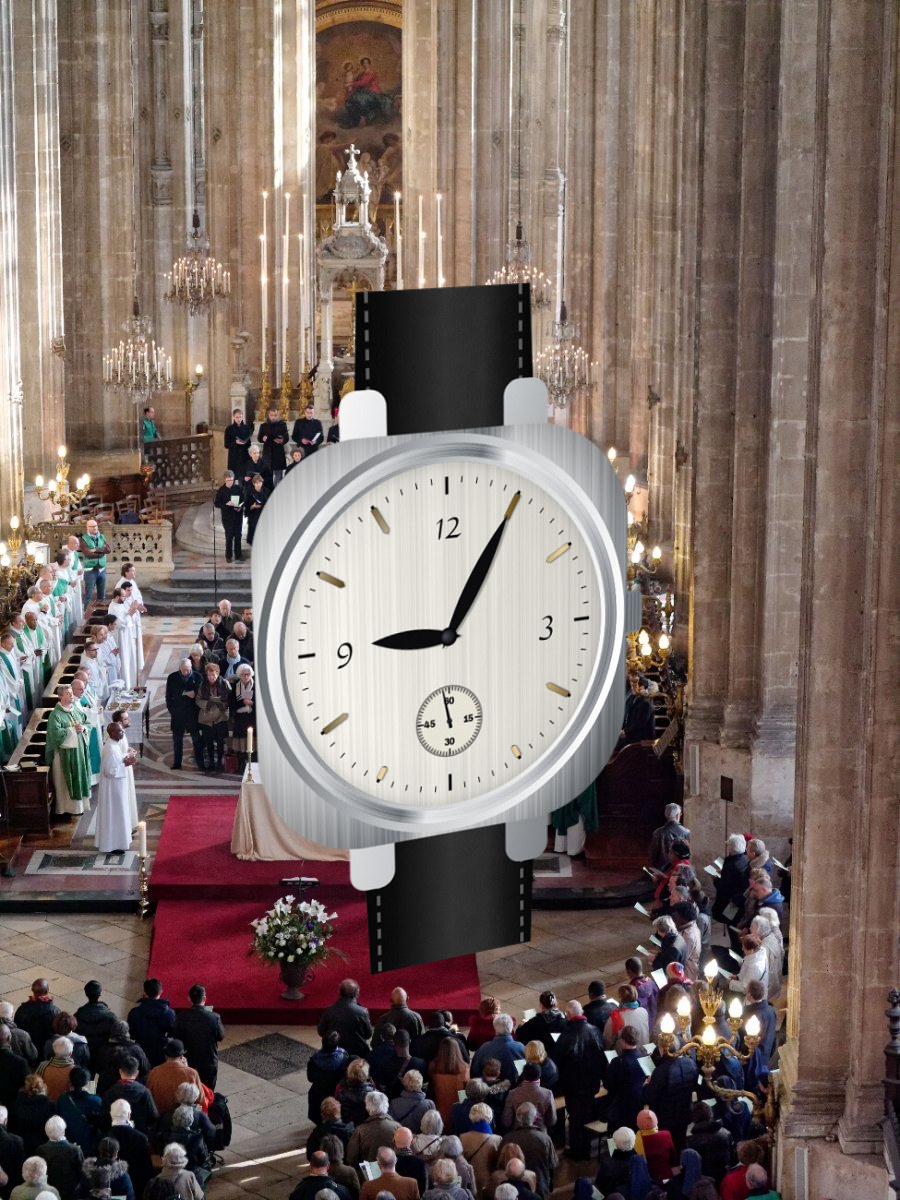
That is h=9 m=4 s=58
